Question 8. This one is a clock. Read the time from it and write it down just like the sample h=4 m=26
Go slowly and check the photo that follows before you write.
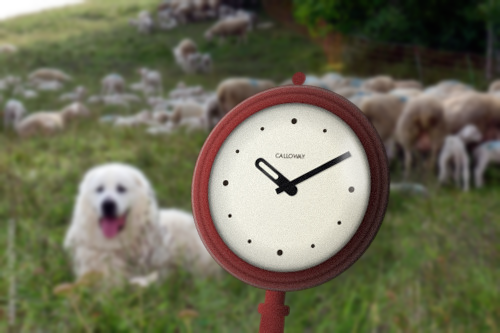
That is h=10 m=10
